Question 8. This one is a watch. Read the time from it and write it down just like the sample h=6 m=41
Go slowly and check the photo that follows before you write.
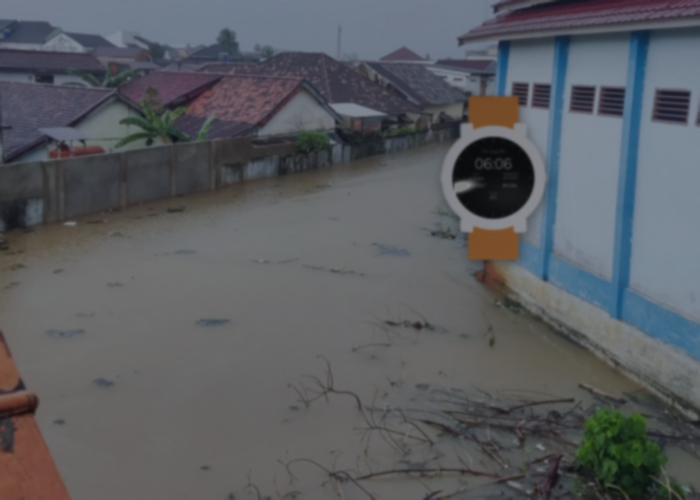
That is h=6 m=6
